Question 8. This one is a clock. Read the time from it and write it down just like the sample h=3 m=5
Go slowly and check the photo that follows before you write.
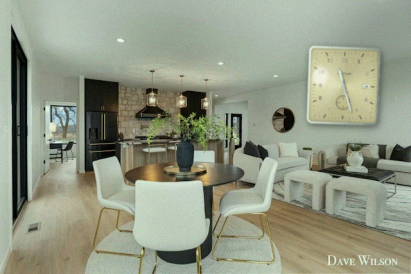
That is h=11 m=27
